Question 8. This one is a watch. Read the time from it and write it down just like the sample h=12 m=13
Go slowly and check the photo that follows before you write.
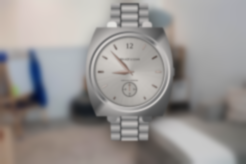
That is h=8 m=53
